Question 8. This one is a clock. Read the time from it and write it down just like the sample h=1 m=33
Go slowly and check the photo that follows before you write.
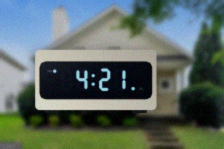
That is h=4 m=21
